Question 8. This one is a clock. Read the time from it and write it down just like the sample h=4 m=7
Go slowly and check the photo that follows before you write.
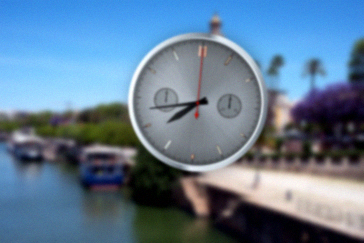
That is h=7 m=43
